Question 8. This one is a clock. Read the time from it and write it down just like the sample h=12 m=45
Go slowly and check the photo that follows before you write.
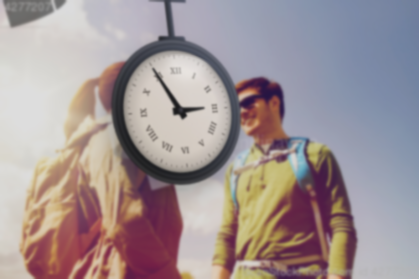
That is h=2 m=55
